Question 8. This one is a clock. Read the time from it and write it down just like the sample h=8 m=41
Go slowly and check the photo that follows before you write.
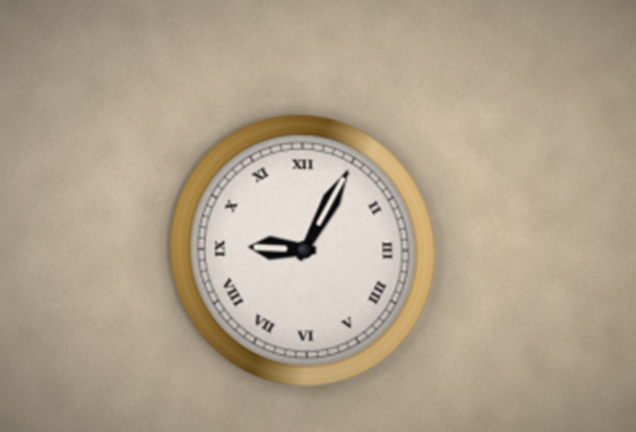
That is h=9 m=5
